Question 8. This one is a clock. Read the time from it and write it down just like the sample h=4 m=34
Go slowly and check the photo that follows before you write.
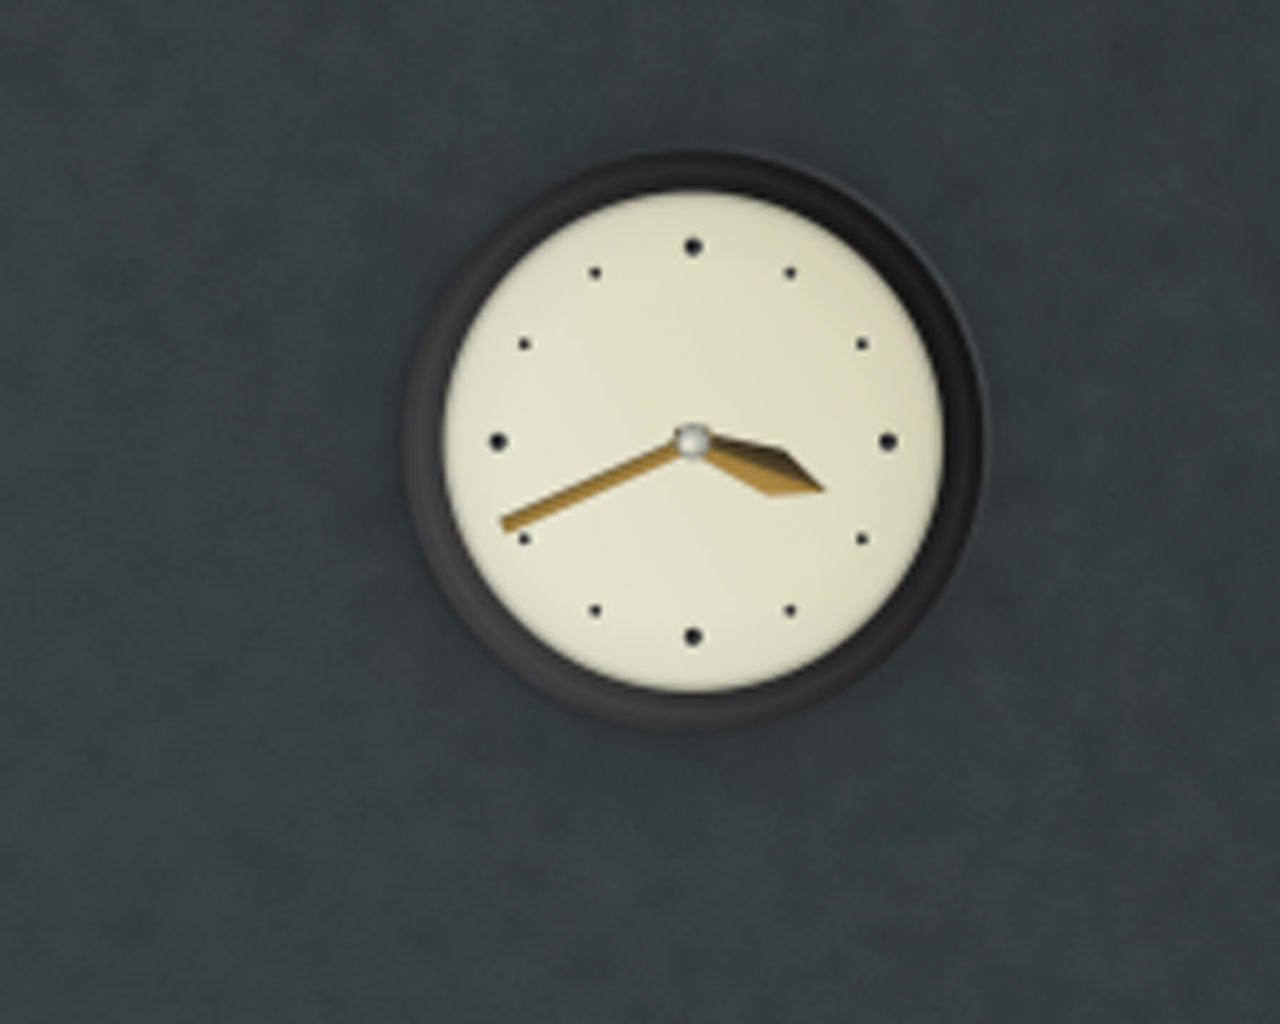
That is h=3 m=41
